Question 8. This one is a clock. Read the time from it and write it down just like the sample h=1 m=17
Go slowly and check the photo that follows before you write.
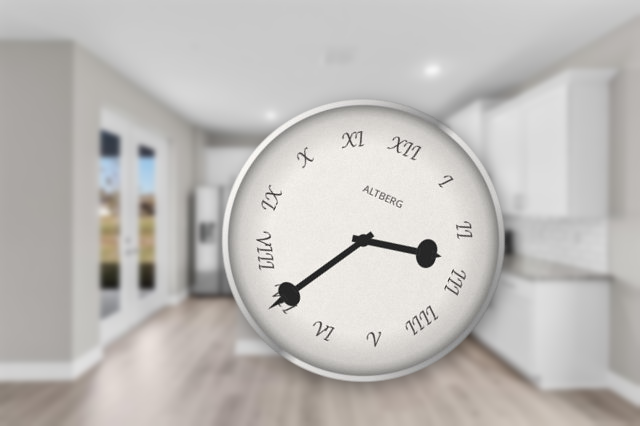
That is h=2 m=35
